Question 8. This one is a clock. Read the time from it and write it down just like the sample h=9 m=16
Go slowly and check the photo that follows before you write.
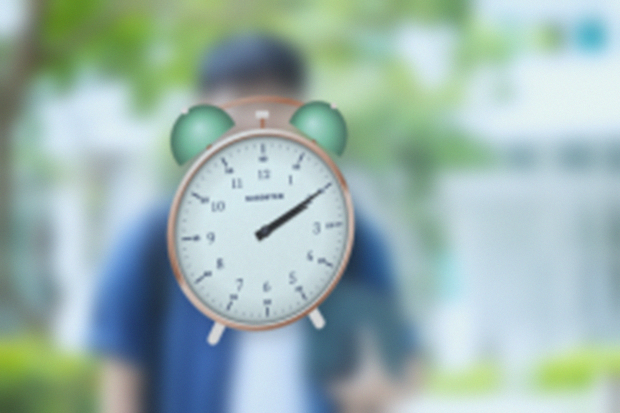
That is h=2 m=10
